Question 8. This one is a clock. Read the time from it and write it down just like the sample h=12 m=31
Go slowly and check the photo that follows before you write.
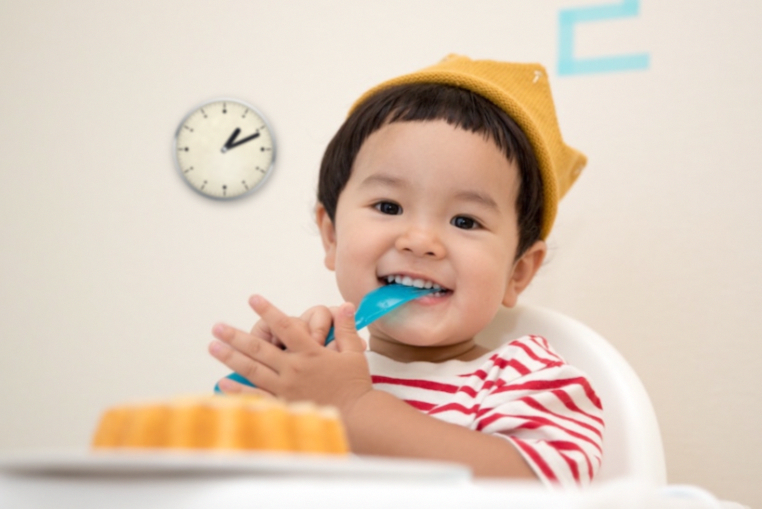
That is h=1 m=11
